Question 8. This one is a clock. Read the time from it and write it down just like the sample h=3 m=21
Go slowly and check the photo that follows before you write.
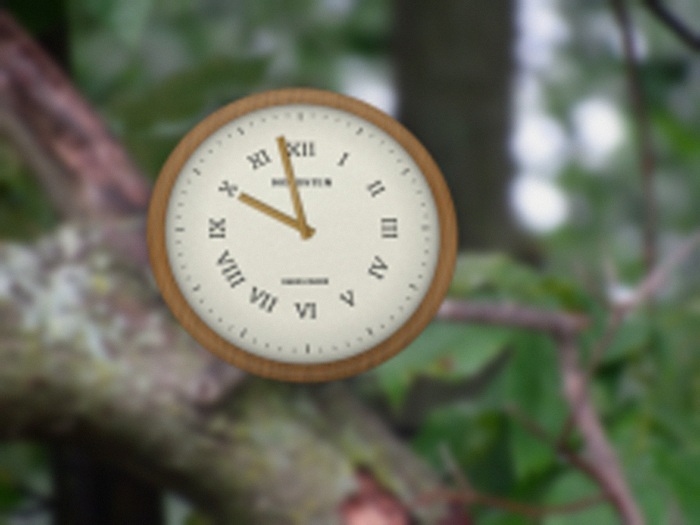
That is h=9 m=58
